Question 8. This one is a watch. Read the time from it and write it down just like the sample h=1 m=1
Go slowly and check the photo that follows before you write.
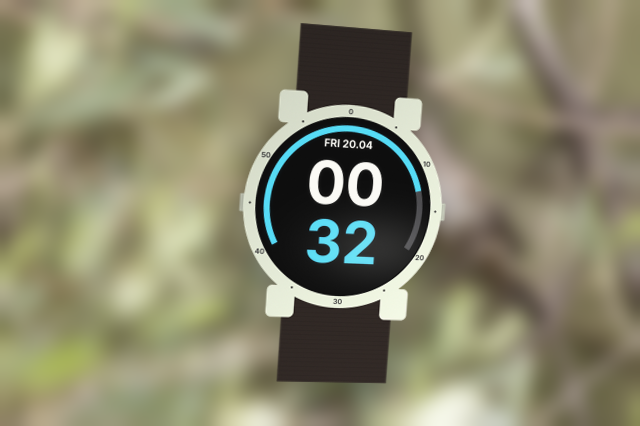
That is h=0 m=32
